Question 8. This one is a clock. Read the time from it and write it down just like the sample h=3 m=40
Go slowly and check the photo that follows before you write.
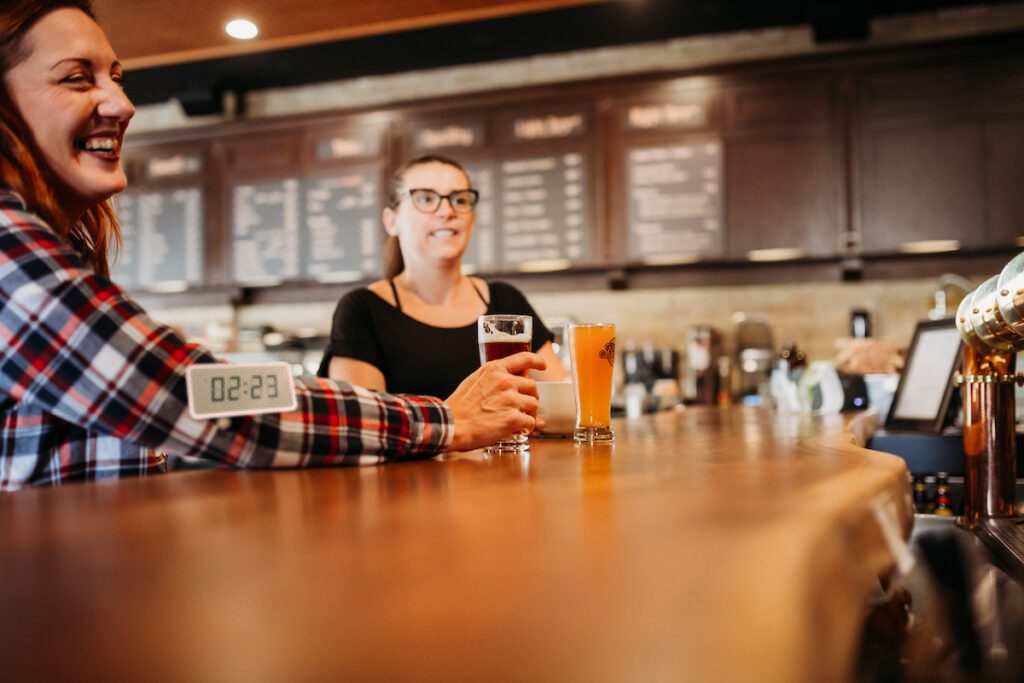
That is h=2 m=23
